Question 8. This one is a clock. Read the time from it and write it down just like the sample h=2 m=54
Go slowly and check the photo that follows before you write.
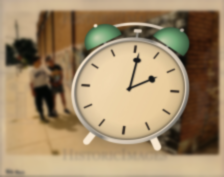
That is h=2 m=1
